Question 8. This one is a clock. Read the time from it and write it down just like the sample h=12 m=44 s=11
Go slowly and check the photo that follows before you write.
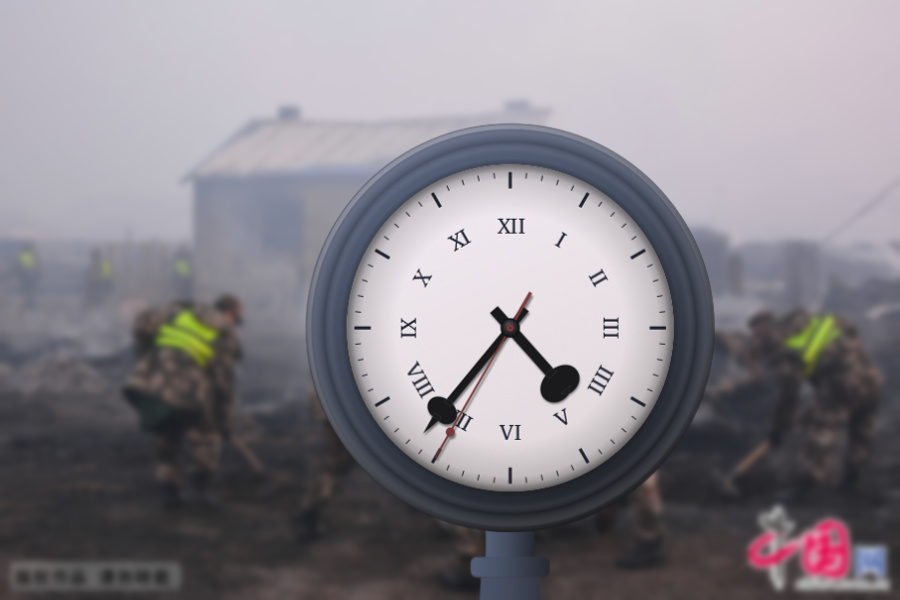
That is h=4 m=36 s=35
